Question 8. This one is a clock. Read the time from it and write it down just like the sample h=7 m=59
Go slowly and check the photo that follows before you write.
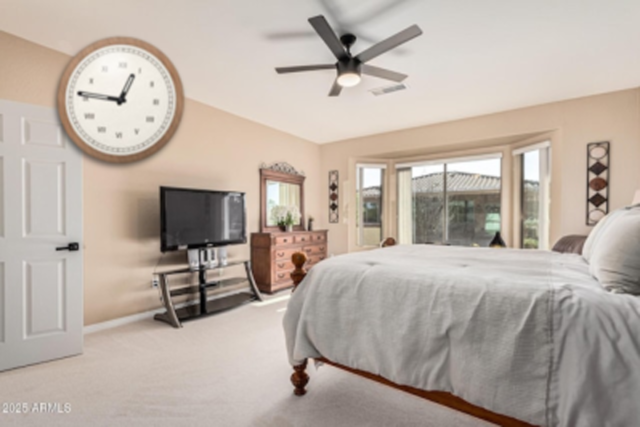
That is h=12 m=46
